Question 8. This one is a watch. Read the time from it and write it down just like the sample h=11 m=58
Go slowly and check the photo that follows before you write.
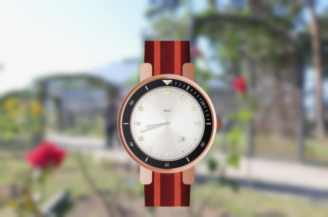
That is h=8 m=42
